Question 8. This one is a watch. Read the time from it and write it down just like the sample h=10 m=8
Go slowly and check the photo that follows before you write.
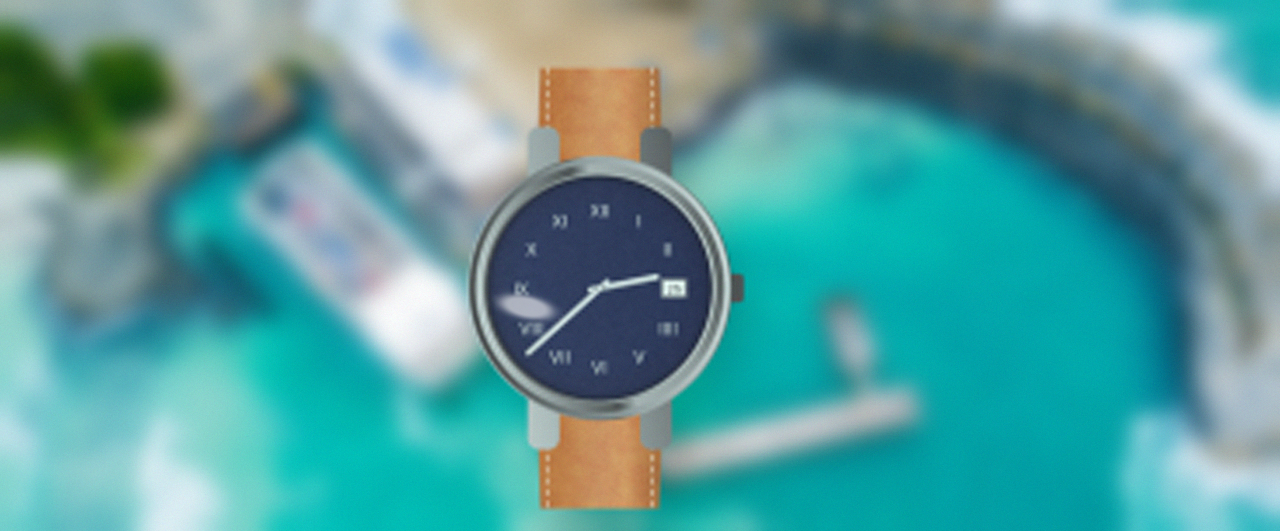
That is h=2 m=38
